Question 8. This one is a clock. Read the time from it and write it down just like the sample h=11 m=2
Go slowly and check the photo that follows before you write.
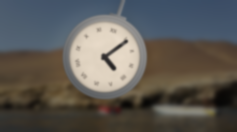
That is h=4 m=6
